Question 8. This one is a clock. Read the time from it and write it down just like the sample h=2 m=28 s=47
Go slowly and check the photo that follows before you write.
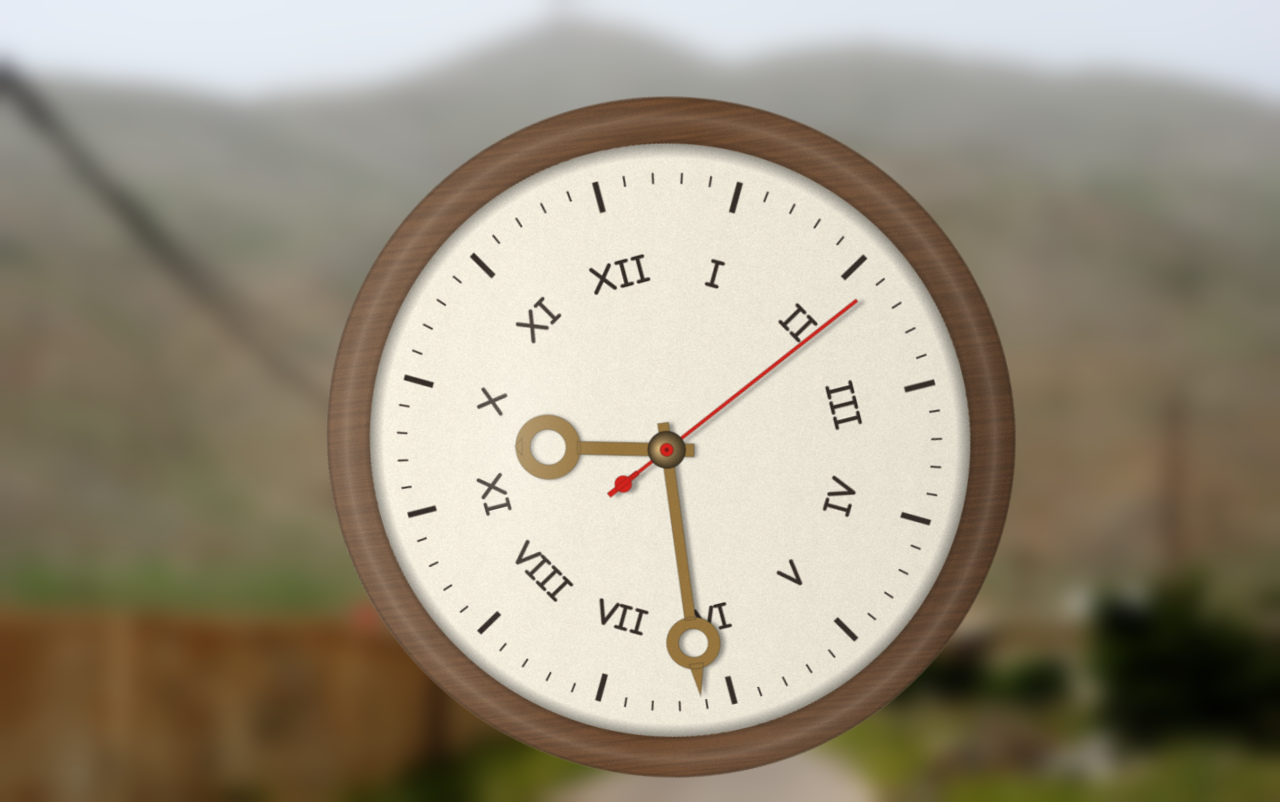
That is h=9 m=31 s=11
